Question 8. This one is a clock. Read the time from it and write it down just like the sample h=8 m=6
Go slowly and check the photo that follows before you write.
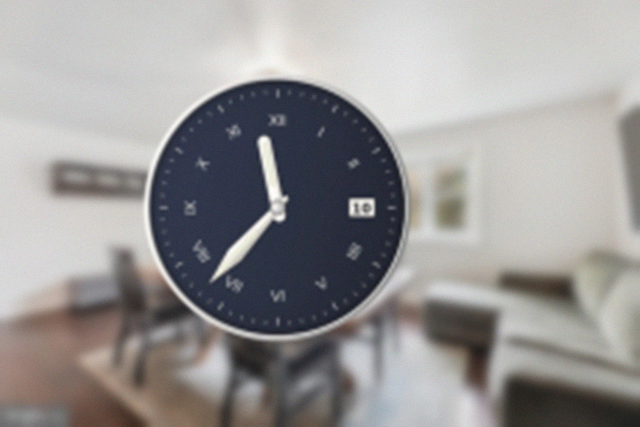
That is h=11 m=37
